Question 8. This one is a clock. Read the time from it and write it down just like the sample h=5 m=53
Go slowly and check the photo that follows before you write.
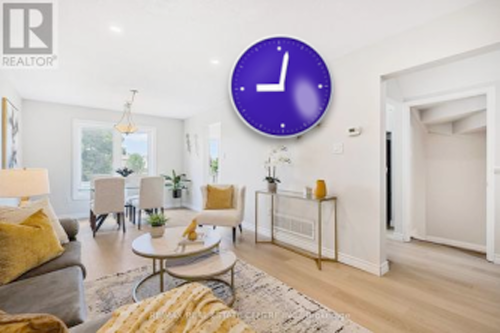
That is h=9 m=2
